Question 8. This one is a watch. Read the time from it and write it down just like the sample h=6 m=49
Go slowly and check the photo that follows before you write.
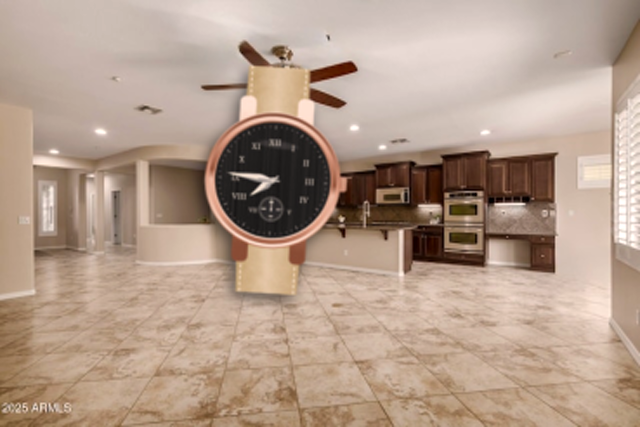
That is h=7 m=46
